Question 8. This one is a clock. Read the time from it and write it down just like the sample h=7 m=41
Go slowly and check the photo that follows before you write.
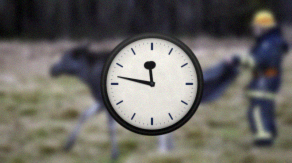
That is h=11 m=47
